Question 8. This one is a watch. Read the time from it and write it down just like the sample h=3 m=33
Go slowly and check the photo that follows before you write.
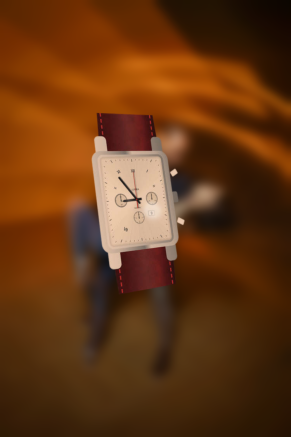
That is h=8 m=54
